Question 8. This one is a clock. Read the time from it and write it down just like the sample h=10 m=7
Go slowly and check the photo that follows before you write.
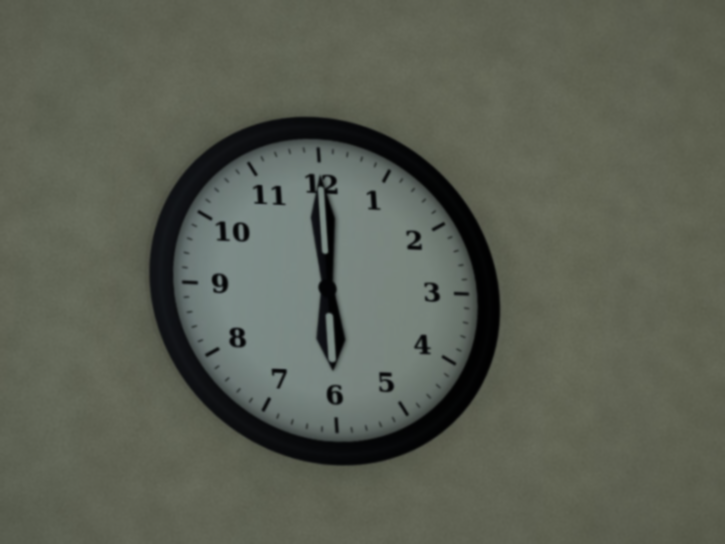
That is h=6 m=0
